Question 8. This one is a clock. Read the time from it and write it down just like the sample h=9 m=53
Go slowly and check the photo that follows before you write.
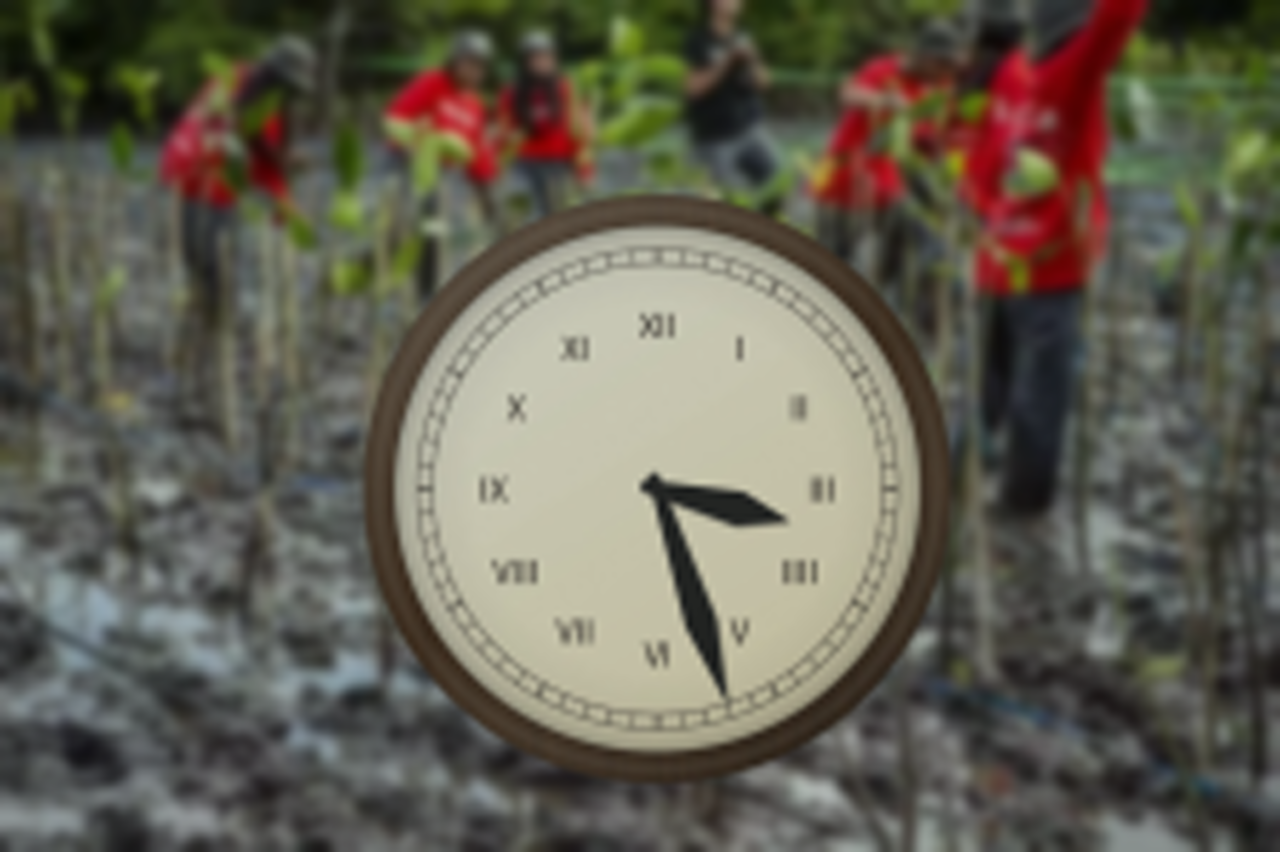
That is h=3 m=27
